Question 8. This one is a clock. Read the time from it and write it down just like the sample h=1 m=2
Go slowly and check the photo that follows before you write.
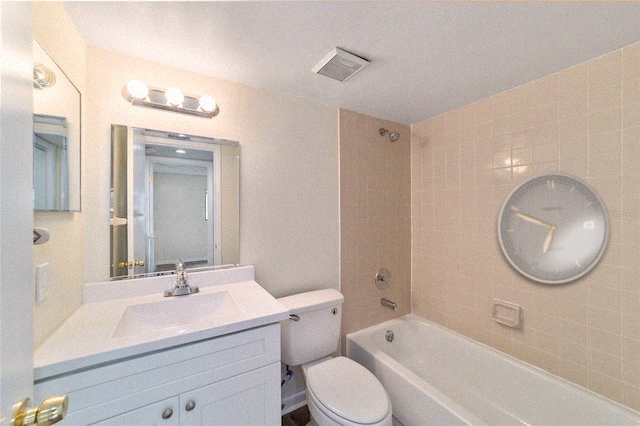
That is h=6 m=49
